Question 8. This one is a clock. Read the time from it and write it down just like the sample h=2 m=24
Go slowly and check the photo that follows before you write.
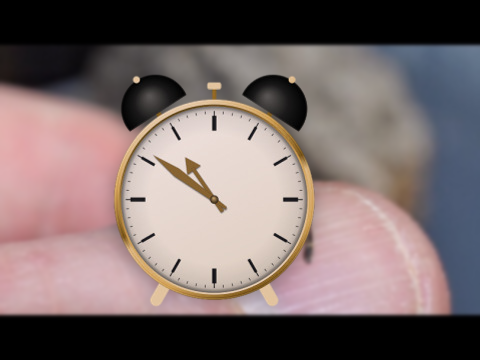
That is h=10 m=51
